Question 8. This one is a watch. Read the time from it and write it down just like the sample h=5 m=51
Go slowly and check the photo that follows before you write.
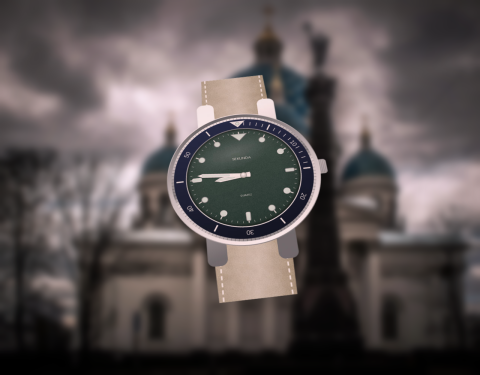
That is h=8 m=46
